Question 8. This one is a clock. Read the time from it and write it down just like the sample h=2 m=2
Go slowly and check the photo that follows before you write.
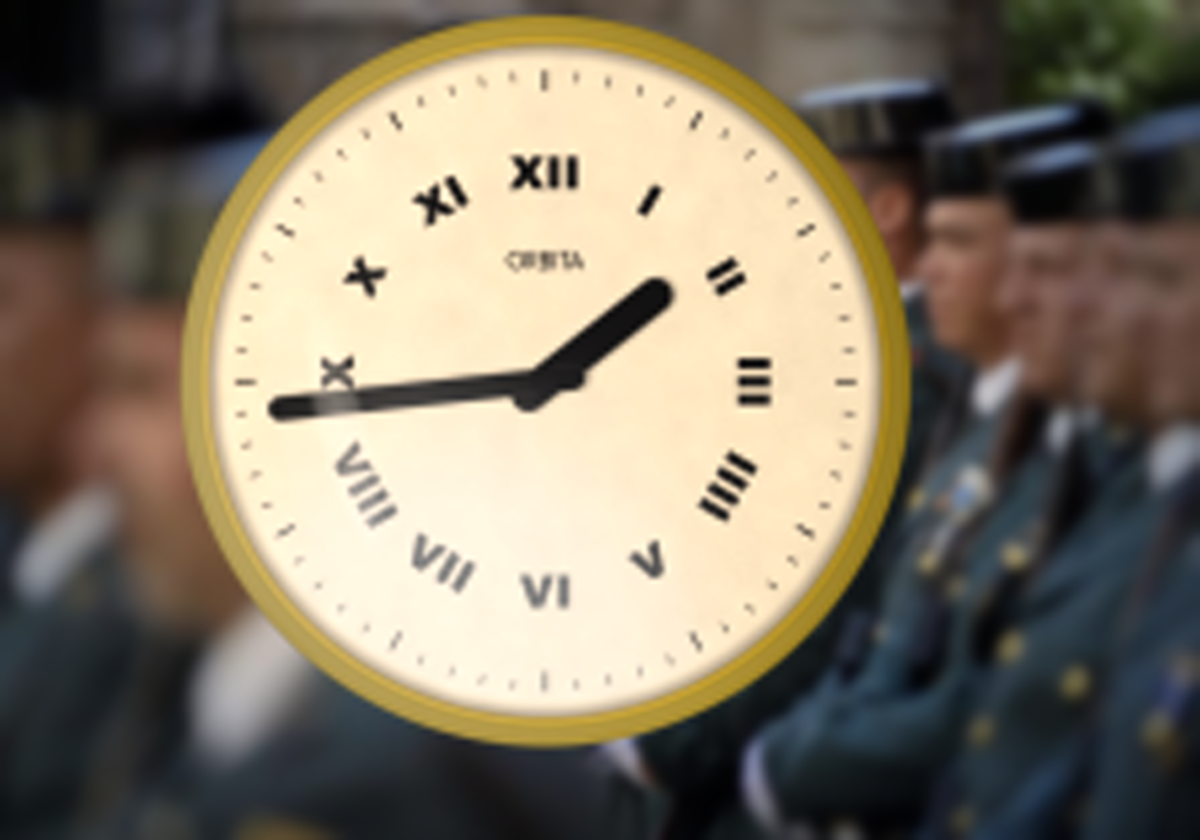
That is h=1 m=44
